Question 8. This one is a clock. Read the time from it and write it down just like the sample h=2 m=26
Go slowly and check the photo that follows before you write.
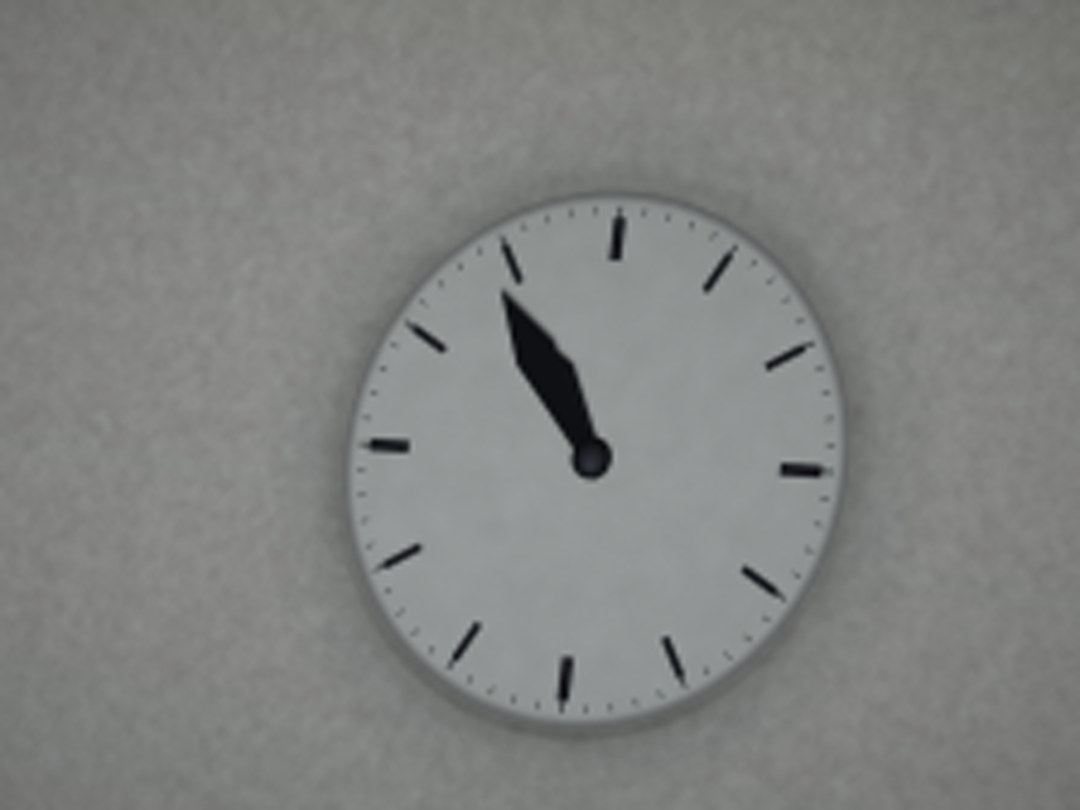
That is h=10 m=54
